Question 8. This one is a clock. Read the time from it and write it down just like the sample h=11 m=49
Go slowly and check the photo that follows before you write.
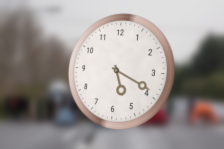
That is h=5 m=19
